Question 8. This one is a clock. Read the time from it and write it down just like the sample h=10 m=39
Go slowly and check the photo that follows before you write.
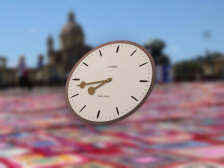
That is h=7 m=43
